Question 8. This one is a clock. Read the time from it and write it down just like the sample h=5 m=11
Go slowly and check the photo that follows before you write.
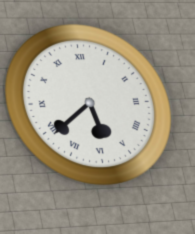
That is h=5 m=39
